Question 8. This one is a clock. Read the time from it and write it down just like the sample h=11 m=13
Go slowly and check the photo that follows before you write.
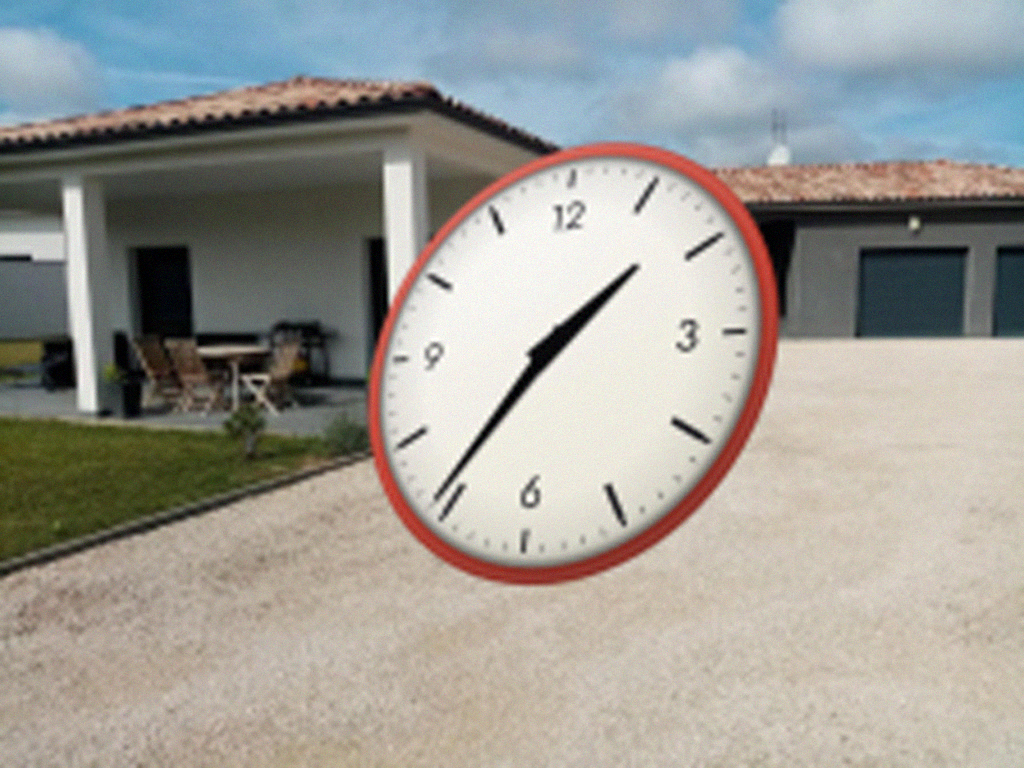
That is h=1 m=36
